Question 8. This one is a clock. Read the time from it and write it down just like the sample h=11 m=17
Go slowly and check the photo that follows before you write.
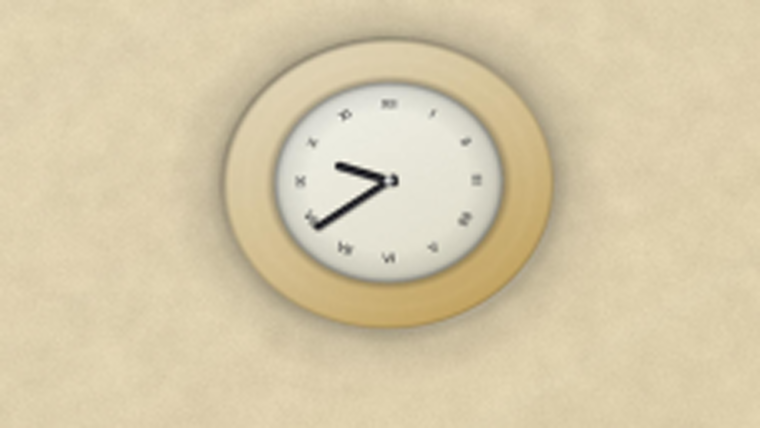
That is h=9 m=39
